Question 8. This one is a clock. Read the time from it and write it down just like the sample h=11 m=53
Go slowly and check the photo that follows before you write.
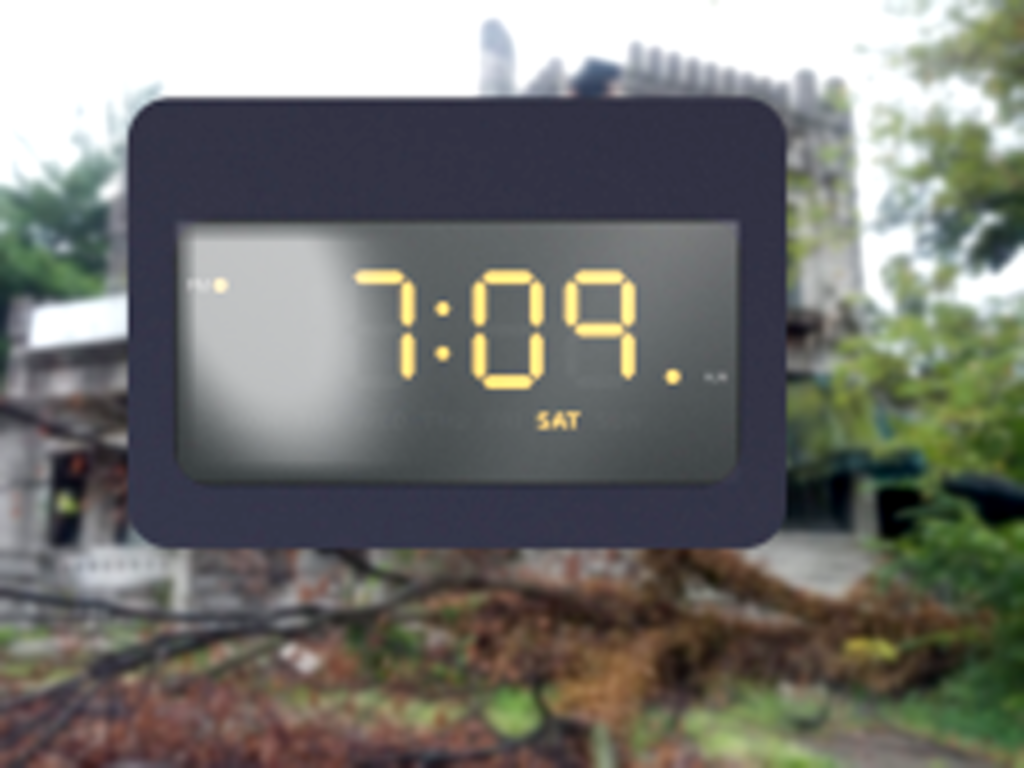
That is h=7 m=9
